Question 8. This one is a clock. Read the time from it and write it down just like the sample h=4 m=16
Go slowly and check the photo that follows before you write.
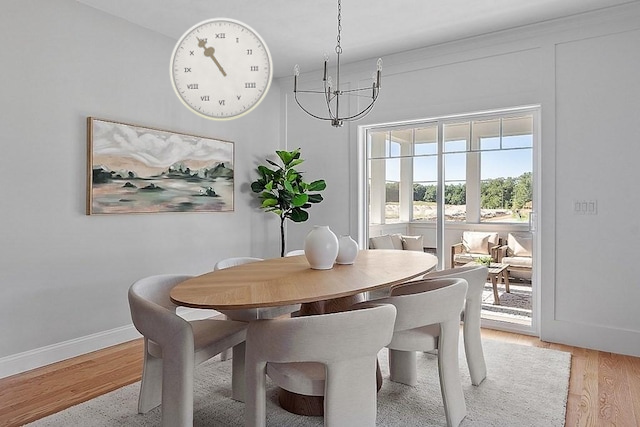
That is h=10 m=54
